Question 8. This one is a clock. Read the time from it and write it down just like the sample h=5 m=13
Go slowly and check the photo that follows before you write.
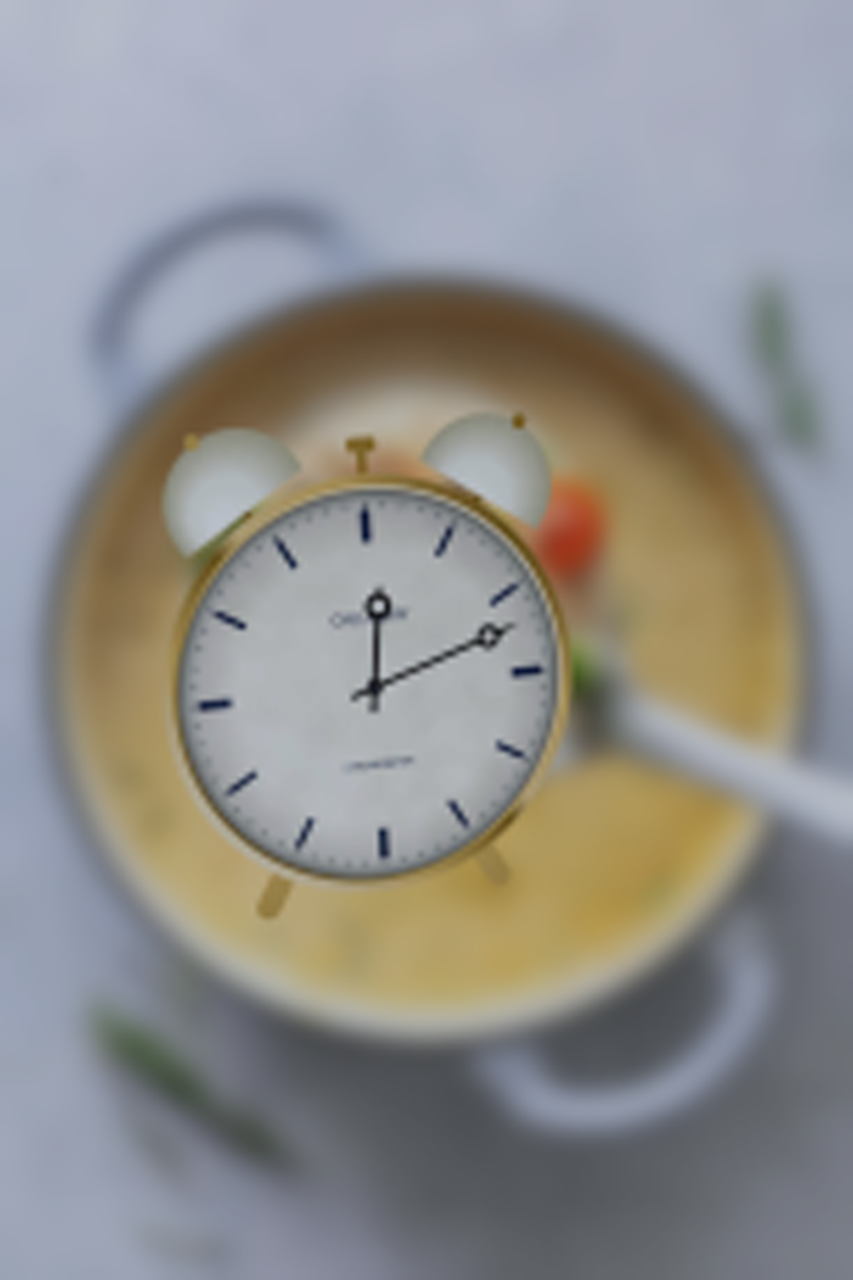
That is h=12 m=12
